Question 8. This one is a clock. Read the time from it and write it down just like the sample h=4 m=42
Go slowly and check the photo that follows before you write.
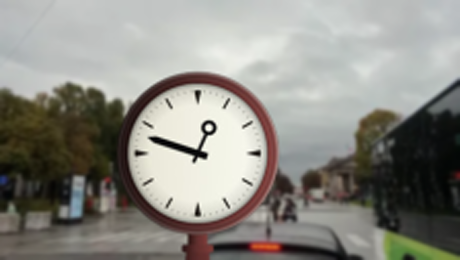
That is h=12 m=48
